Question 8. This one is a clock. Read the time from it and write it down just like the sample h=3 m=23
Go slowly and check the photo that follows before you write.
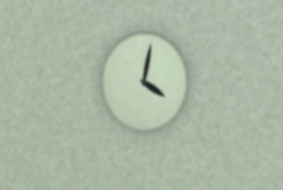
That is h=4 m=2
